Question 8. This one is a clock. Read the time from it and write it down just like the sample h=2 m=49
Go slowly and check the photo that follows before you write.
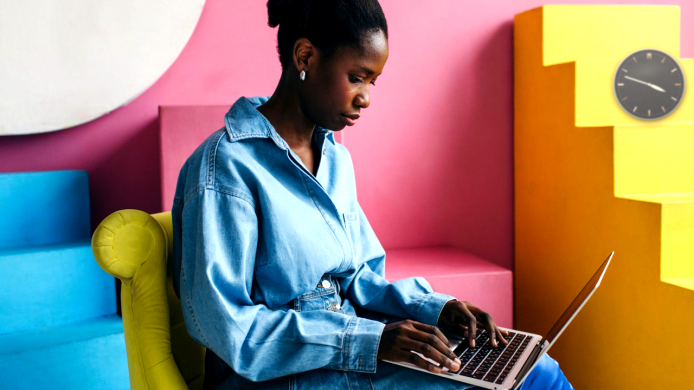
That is h=3 m=48
